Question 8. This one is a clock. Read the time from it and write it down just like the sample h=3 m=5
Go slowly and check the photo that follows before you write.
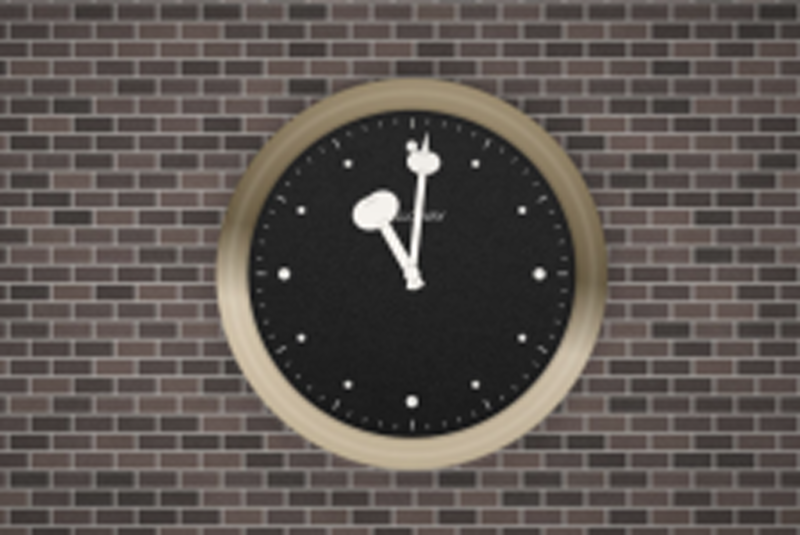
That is h=11 m=1
